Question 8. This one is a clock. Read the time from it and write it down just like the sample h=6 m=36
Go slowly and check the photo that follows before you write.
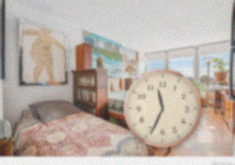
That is h=11 m=34
